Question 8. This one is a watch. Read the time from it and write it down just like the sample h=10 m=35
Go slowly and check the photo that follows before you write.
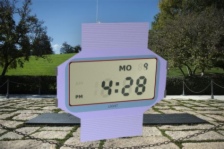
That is h=4 m=28
